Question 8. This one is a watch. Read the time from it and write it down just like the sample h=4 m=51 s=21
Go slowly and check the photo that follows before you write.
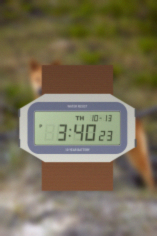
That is h=3 m=40 s=23
